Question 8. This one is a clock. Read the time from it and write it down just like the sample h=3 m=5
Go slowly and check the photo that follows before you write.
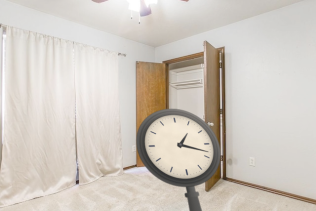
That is h=1 m=18
